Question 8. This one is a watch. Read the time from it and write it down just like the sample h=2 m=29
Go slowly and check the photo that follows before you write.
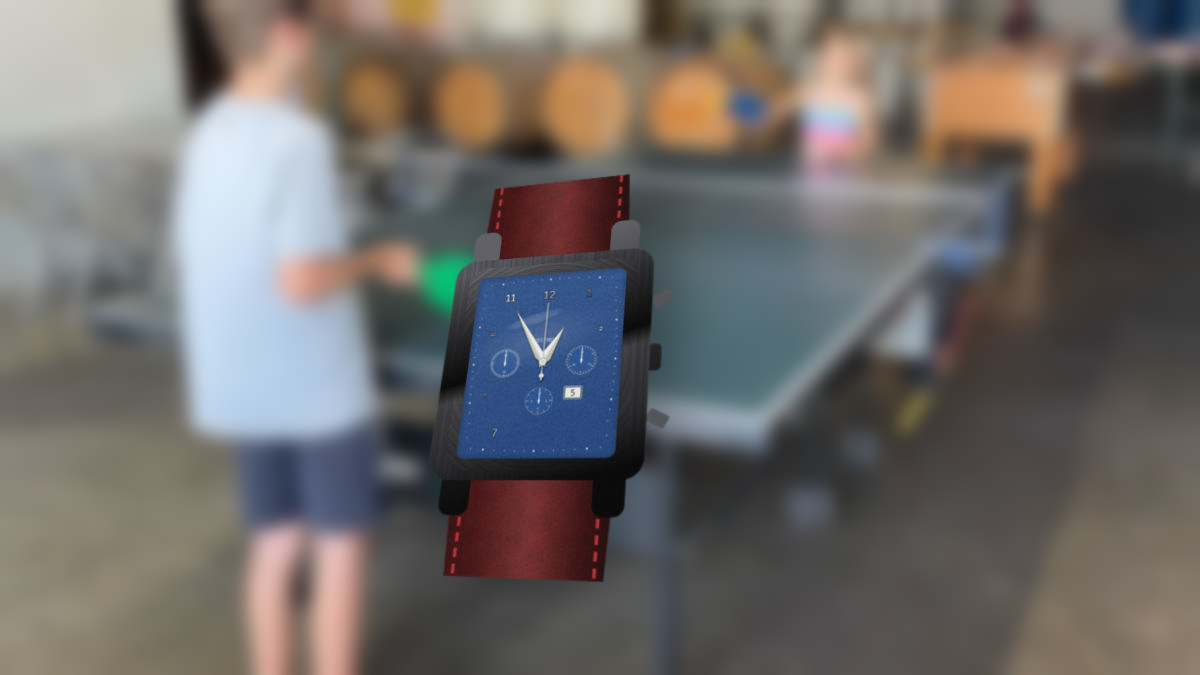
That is h=12 m=55
